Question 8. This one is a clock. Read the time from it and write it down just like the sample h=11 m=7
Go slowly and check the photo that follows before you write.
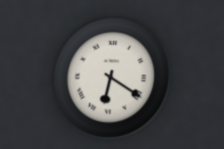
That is h=6 m=20
